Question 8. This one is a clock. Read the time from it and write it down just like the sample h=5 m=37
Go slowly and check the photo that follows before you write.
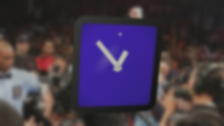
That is h=12 m=53
